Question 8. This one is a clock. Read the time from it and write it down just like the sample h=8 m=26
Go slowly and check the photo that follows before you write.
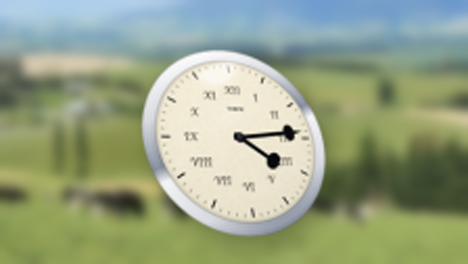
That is h=4 m=14
